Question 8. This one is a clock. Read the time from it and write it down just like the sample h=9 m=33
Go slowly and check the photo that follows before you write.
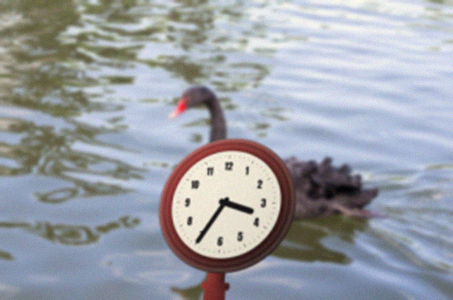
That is h=3 m=35
